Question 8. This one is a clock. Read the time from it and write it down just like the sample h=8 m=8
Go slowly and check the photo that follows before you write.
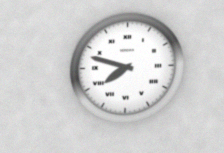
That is h=7 m=48
